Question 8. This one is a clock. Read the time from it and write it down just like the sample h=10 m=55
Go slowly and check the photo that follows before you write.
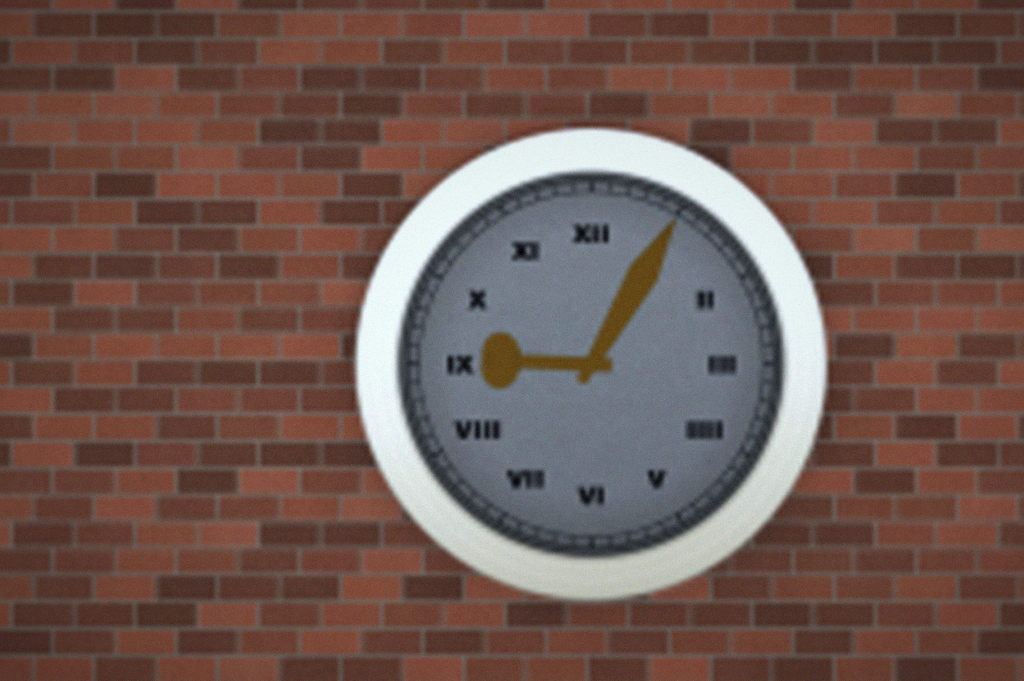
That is h=9 m=5
